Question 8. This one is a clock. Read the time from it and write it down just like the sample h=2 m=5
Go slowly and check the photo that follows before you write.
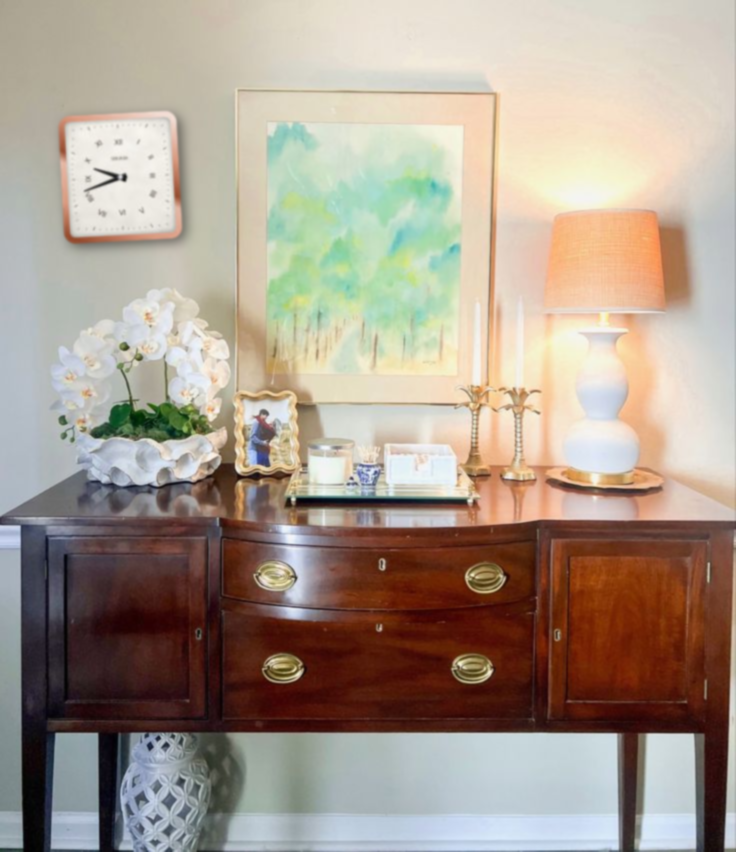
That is h=9 m=42
